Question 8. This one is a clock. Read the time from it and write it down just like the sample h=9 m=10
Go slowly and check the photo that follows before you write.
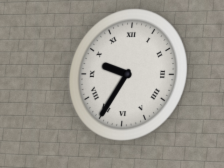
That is h=9 m=35
